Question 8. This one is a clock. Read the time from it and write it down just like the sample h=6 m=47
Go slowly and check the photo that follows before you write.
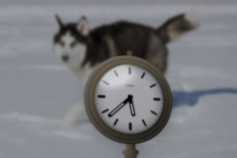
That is h=5 m=38
